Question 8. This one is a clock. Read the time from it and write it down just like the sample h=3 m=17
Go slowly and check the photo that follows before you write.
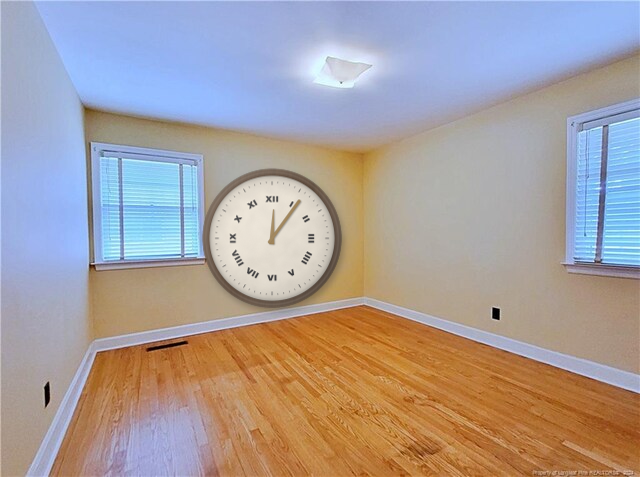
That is h=12 m=6
